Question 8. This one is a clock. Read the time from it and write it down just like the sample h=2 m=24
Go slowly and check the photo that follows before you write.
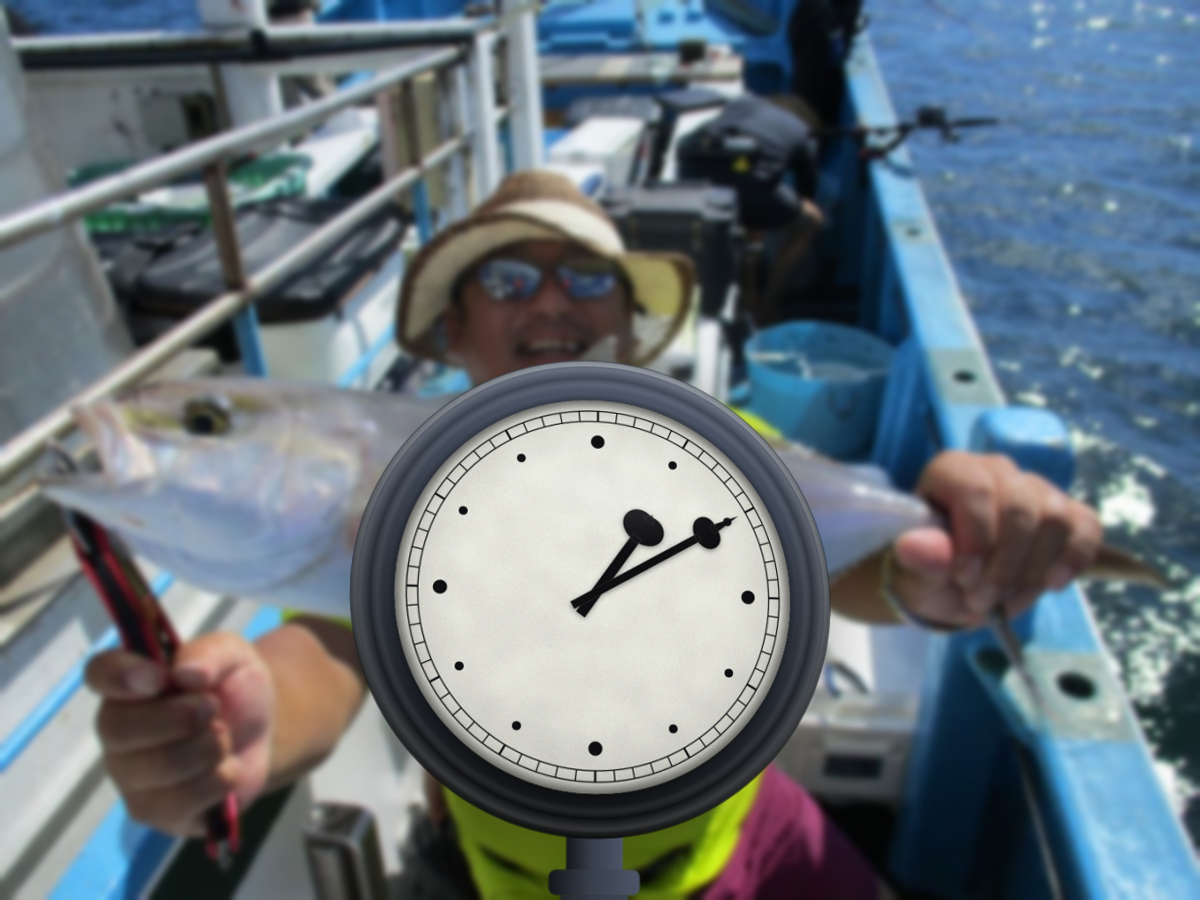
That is h=1 m=10
